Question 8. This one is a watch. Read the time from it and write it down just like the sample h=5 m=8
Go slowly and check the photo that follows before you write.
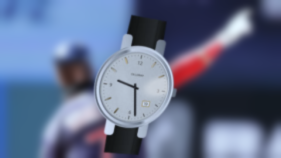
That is h=9 m=28
